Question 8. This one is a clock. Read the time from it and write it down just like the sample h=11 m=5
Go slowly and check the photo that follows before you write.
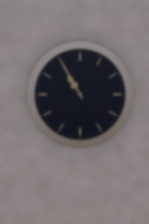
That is h=10 m=55
